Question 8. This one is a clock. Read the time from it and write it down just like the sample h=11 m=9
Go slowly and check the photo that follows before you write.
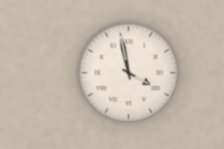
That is h=3 m=58
